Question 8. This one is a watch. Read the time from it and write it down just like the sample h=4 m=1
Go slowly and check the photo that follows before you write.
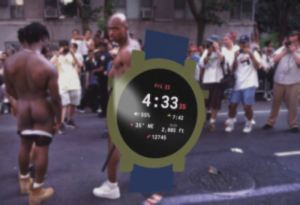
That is h=4 m=33
